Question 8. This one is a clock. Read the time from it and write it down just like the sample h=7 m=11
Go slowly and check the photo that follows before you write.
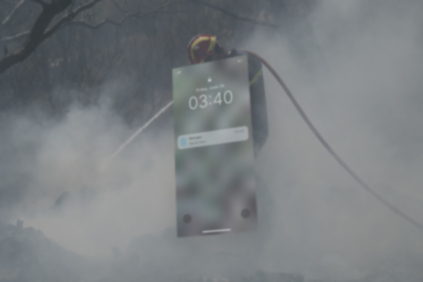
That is h=3 m=40
